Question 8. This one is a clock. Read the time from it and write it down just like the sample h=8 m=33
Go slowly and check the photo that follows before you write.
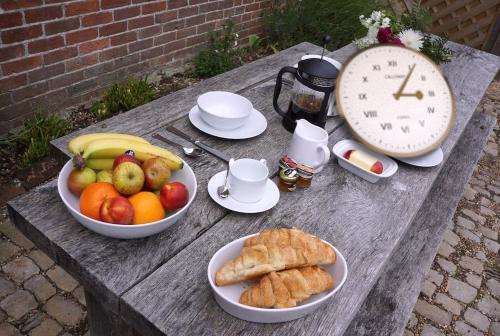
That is h=3 m=6
